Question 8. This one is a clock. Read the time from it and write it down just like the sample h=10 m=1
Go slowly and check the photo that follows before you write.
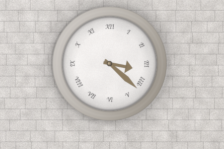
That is h=3 m=22
